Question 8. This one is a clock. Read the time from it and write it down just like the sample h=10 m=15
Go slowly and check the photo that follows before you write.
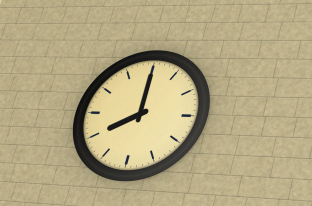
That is h=8 m=0
